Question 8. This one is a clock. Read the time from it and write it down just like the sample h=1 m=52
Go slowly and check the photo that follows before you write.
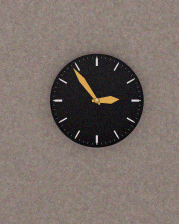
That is h=2 m=54
